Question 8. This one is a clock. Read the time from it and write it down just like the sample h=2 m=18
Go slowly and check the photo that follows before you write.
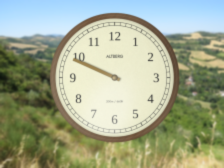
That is h=9 m=49
